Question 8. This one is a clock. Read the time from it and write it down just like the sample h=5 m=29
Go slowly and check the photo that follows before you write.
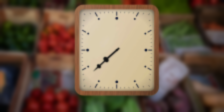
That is h=7 m=38
